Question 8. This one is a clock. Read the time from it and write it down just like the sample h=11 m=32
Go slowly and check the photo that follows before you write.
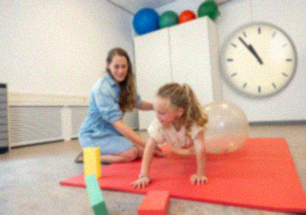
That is h=10 m=53
